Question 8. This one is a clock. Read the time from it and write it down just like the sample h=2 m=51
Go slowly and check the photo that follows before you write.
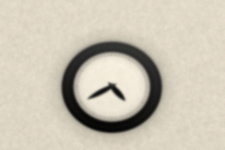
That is h=4 m=40
